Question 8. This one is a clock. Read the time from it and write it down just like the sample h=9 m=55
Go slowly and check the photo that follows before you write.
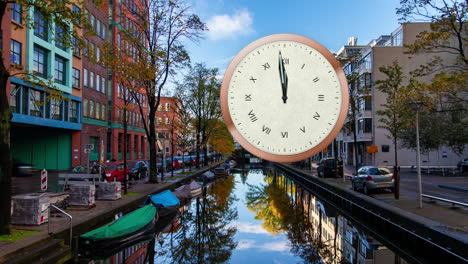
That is h=11 m=59
